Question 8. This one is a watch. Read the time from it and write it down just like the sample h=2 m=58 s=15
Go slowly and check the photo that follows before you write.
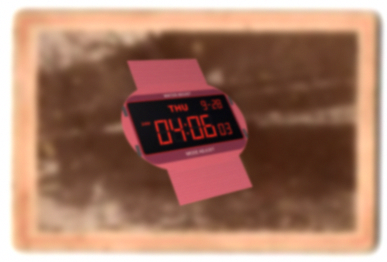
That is h=4 m=6 s=3
